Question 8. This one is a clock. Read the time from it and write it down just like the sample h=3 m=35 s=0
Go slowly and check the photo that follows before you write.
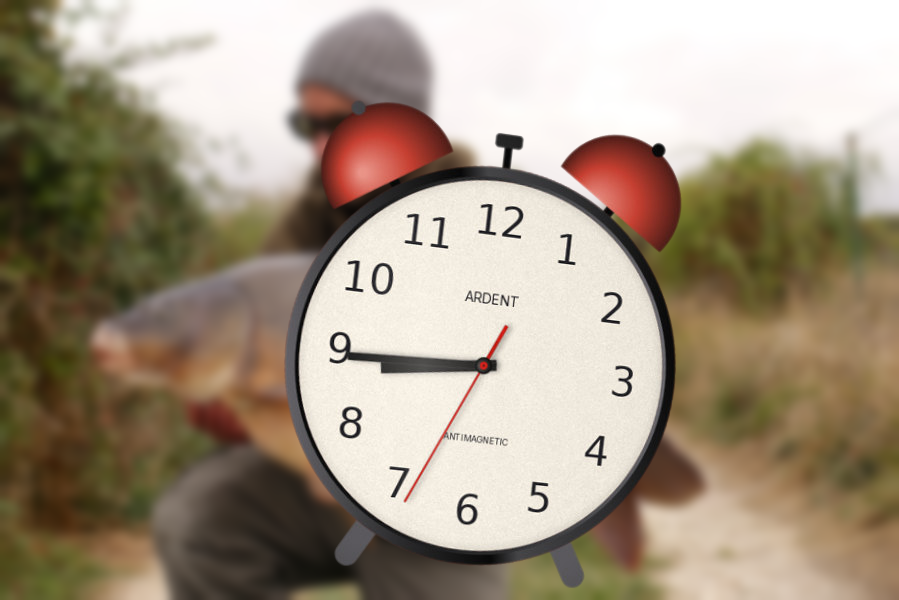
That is h=8 m=44 s=34
